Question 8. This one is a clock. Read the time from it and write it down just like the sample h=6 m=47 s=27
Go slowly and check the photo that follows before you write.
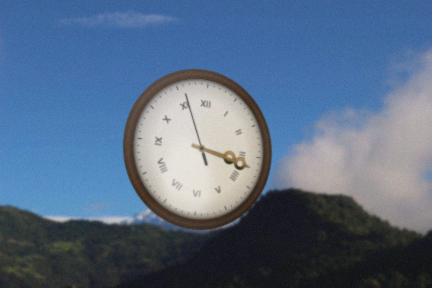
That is h=3 m=16 s=56
